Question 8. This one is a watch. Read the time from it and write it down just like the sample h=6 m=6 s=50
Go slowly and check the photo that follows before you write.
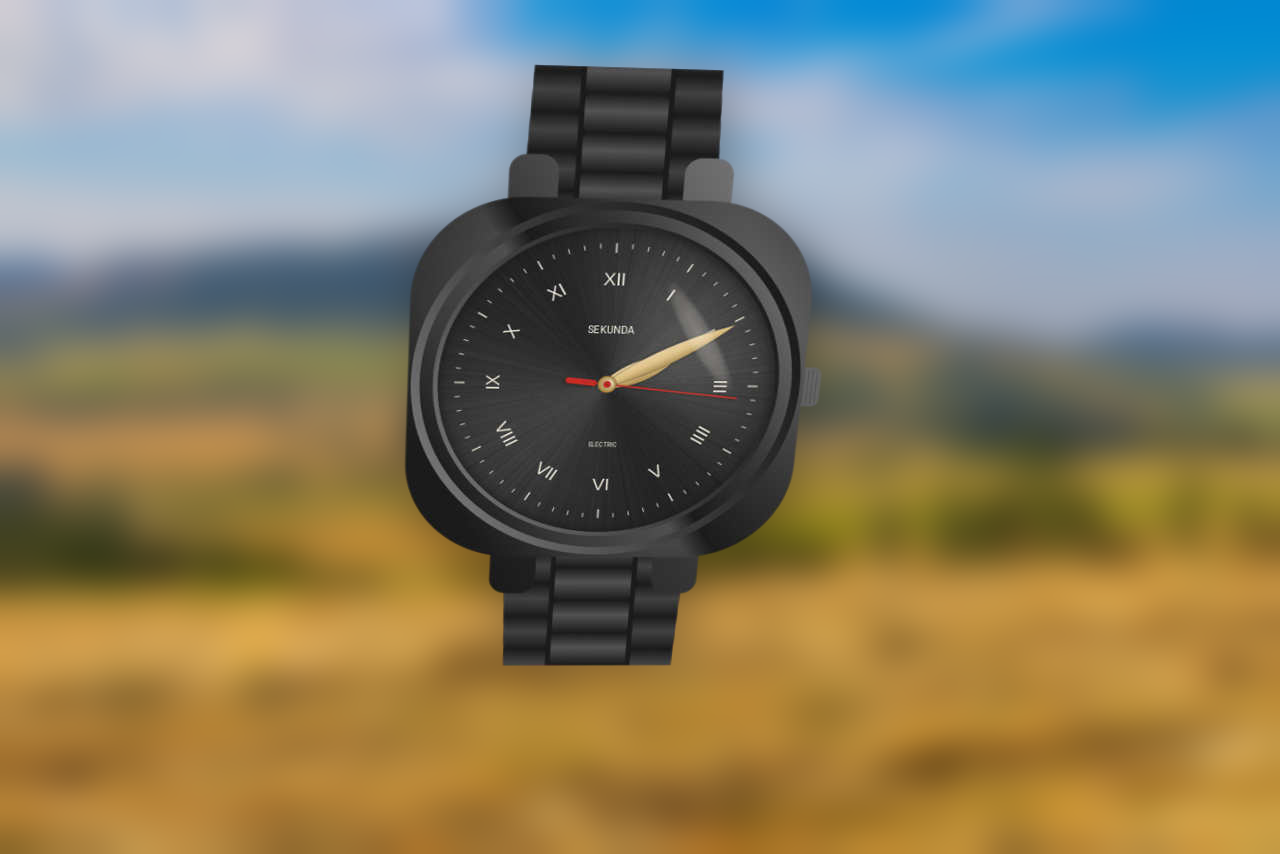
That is h=2 m=10 s=16
